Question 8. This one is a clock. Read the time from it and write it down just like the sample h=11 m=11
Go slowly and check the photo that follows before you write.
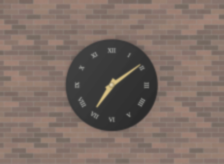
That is h=7 m=9
